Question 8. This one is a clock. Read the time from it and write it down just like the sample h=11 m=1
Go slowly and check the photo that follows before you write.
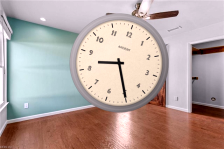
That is h=8 m=25
